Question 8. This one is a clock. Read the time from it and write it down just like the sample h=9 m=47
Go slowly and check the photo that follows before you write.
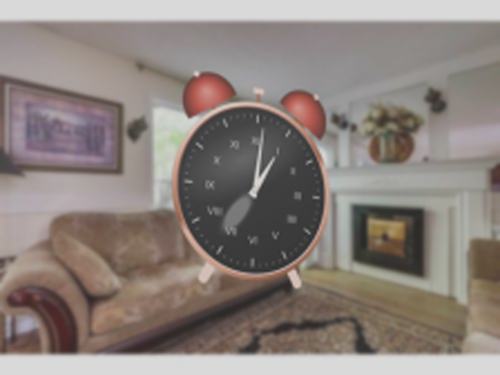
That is h=1 m=1
